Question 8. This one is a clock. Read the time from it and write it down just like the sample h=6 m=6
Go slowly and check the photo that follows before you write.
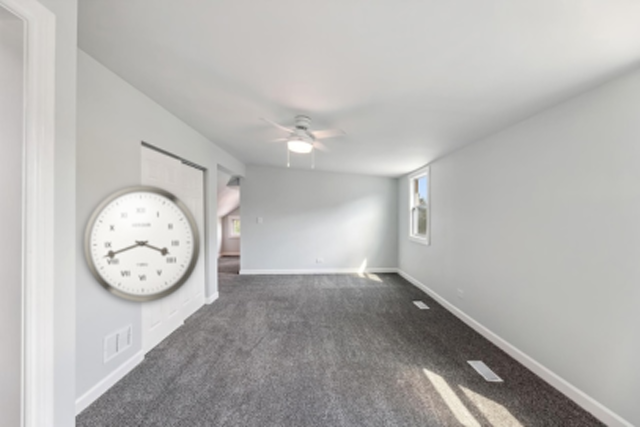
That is h=3 m=42
